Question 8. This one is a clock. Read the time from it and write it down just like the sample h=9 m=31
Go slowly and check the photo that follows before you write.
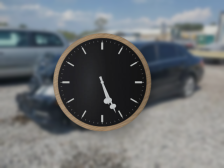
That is h=5 m=26
